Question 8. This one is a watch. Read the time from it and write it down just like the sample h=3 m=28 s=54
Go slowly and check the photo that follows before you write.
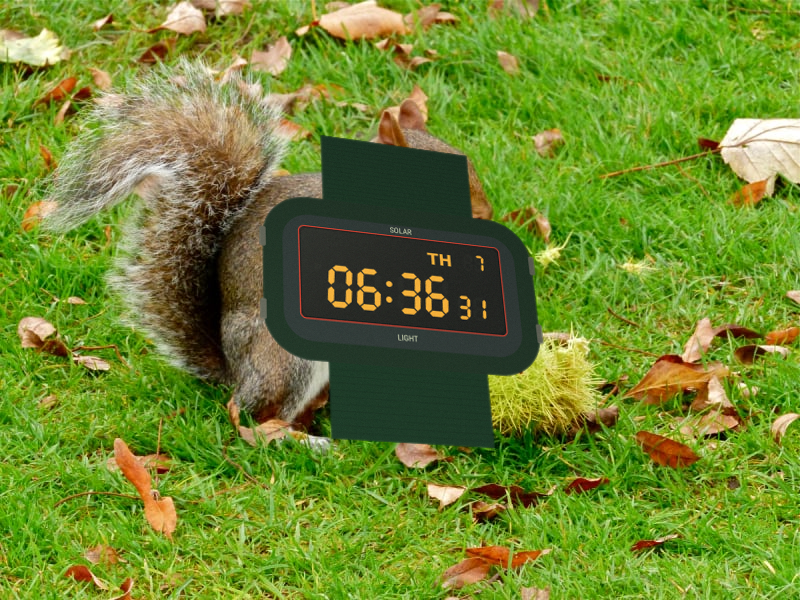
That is h=6 m=36 s=31
